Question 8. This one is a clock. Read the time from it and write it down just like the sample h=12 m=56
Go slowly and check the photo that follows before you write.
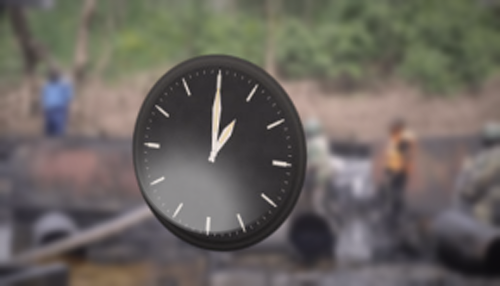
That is h=1 m=0
